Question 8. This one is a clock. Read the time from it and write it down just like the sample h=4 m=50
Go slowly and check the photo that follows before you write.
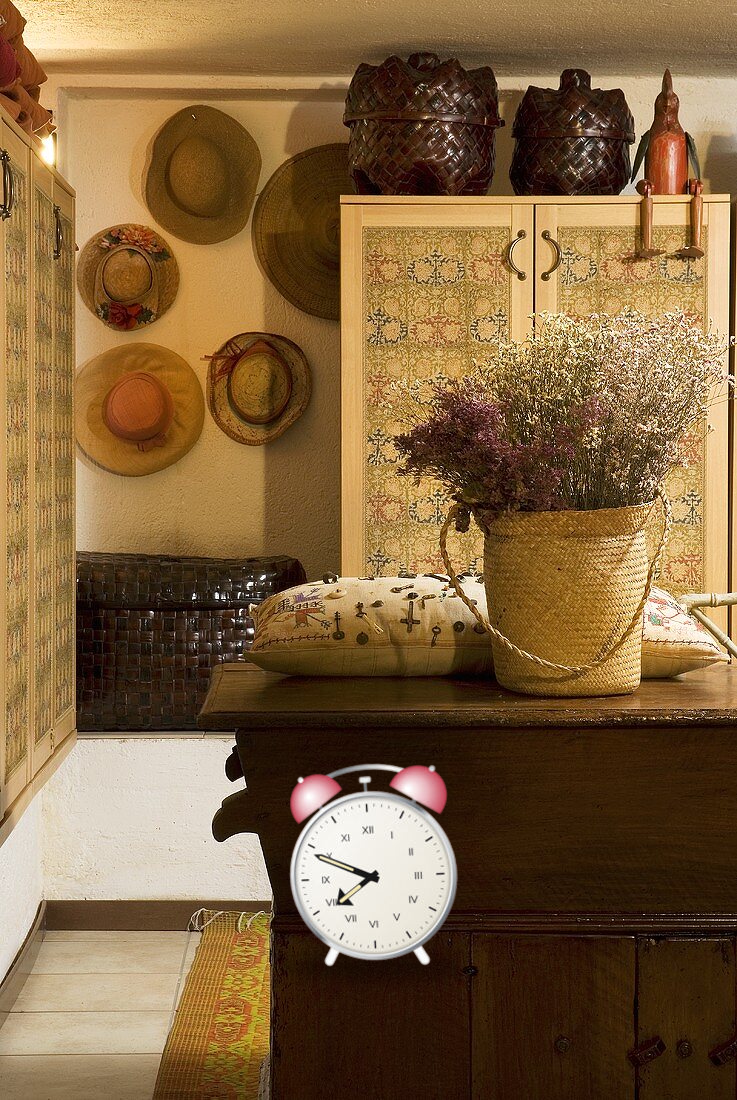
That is h=7 m=49
